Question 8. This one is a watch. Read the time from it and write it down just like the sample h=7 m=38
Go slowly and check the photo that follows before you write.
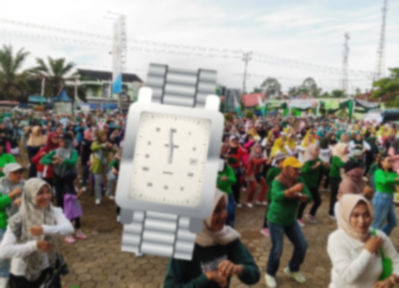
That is h=11 m=59
